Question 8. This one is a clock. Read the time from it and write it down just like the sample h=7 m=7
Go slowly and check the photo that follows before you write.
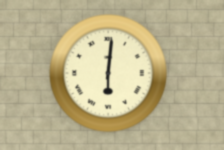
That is h=6 m=1
